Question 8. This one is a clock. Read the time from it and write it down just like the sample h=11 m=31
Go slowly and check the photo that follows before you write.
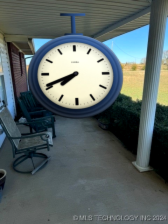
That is h=7 m=41
